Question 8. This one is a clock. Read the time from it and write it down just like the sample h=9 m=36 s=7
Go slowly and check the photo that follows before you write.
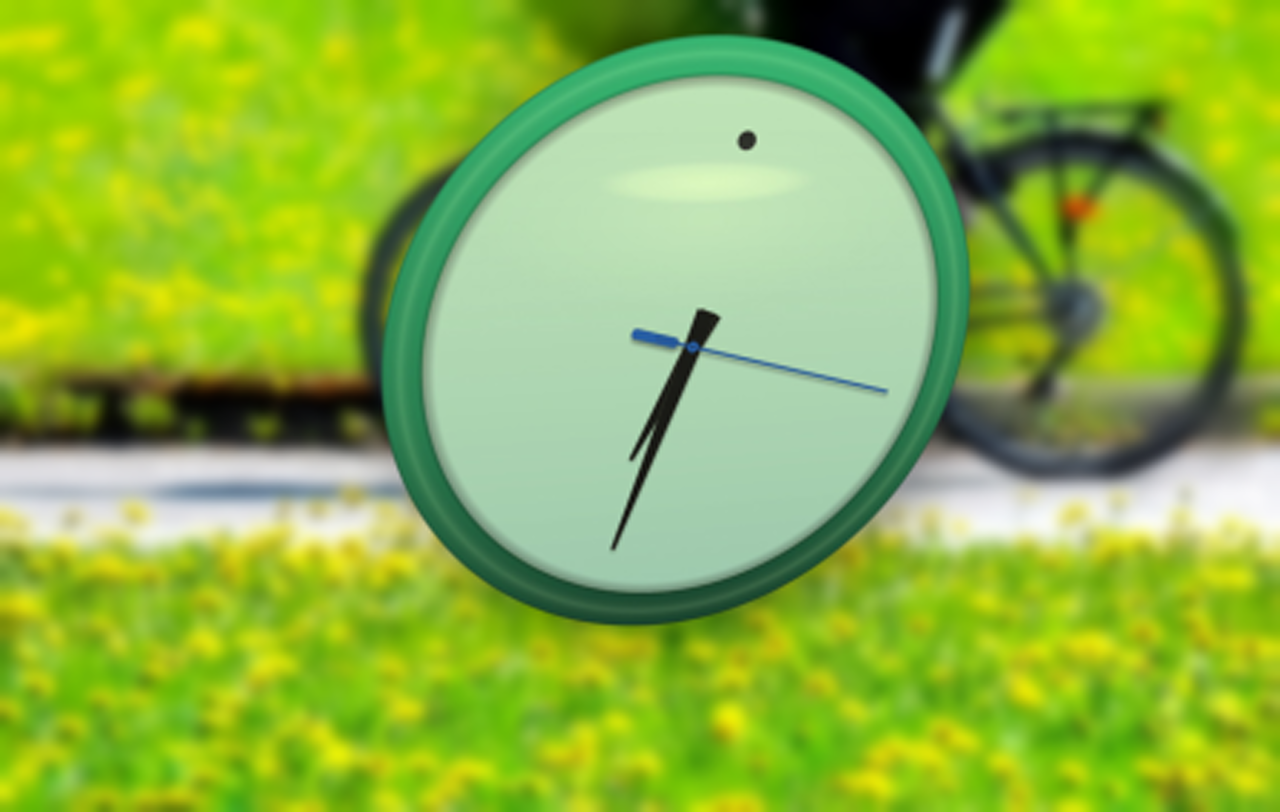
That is h=6 m=31 s=16
